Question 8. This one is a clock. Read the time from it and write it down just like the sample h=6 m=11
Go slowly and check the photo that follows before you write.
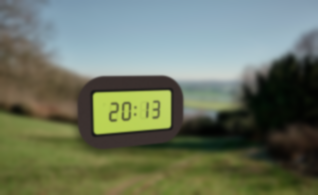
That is h=20 m=13
